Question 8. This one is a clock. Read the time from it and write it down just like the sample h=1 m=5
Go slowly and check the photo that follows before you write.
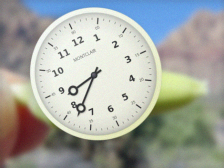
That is h=8 m=38
